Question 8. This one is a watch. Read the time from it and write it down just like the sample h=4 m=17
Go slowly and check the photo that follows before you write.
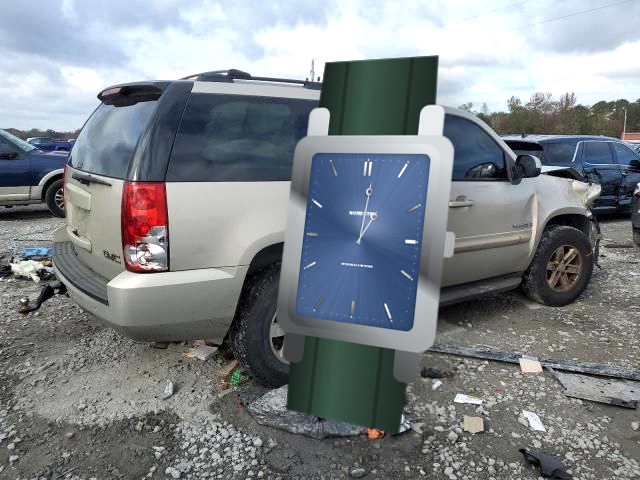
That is h=1 m=1
